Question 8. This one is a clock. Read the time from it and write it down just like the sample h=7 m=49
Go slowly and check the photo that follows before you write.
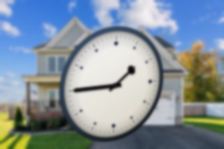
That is h=1 m=45
